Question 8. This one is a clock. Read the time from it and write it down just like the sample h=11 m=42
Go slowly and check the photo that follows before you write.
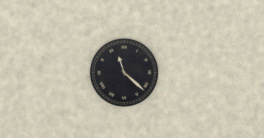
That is h=11 m=22
